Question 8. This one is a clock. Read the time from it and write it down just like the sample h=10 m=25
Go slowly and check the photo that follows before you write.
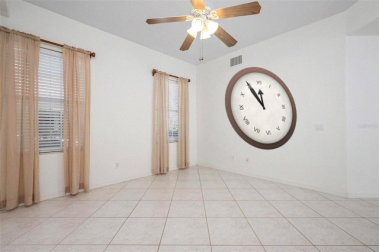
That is h=11 m=55
